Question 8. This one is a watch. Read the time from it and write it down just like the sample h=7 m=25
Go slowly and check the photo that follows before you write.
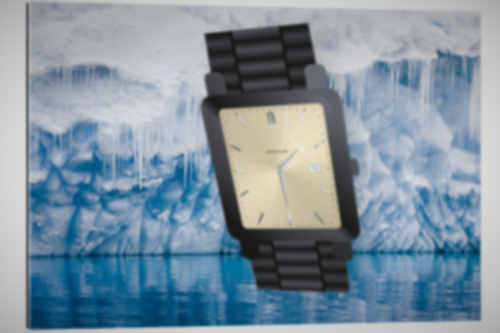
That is h=1 m=30
